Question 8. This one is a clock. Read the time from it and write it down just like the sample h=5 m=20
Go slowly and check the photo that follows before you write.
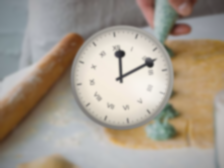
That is h=12 m=12
